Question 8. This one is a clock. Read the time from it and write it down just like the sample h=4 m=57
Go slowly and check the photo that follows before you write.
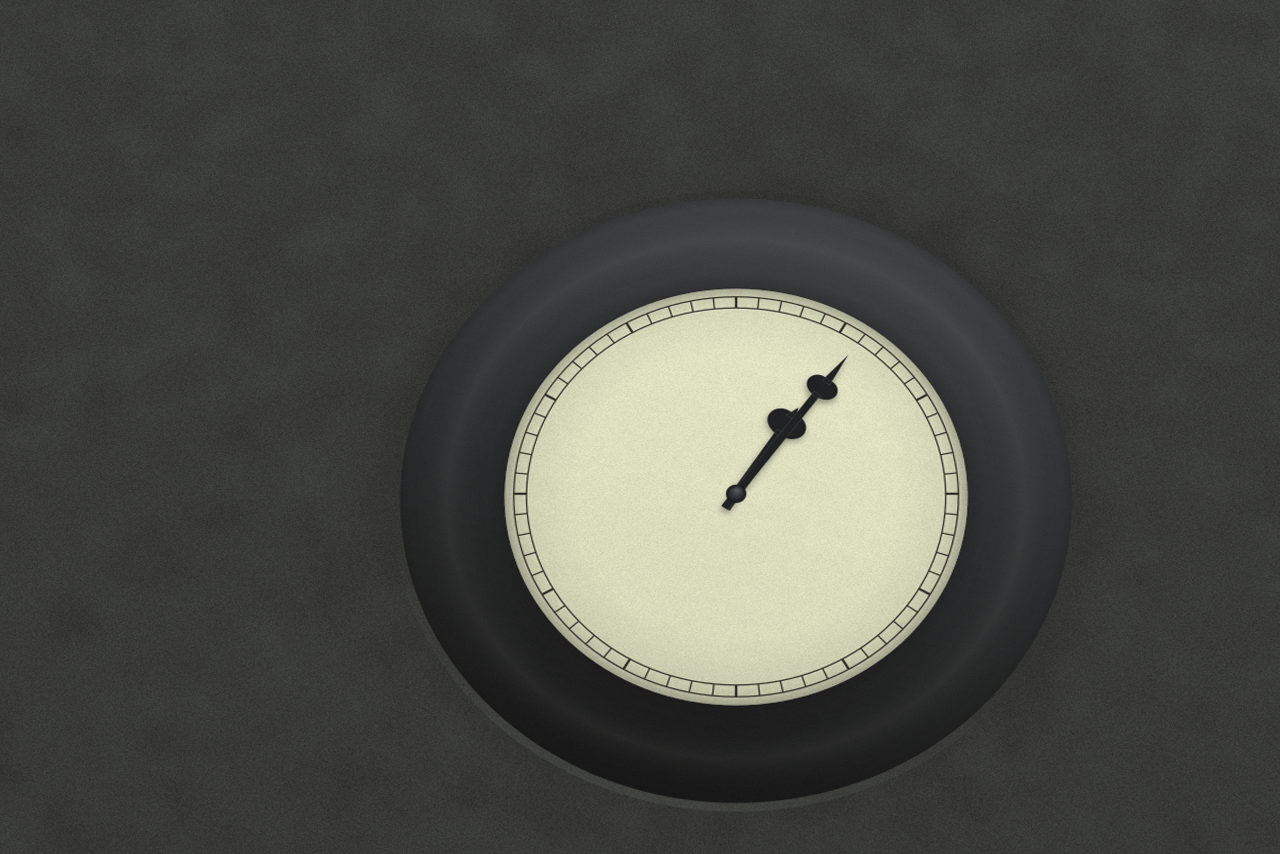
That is h=1 m=6
